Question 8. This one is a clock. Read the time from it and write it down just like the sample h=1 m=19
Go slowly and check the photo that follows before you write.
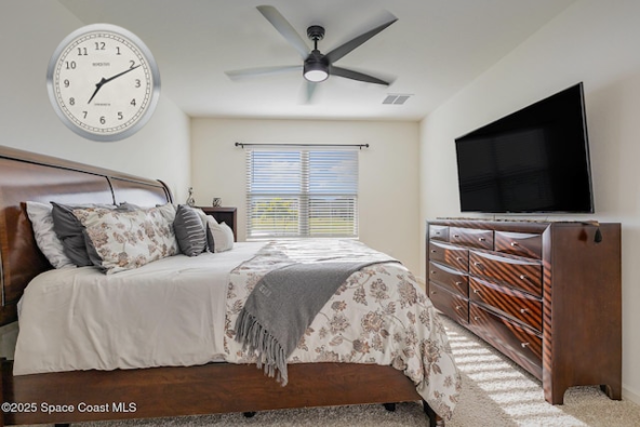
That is h=7 m=11
